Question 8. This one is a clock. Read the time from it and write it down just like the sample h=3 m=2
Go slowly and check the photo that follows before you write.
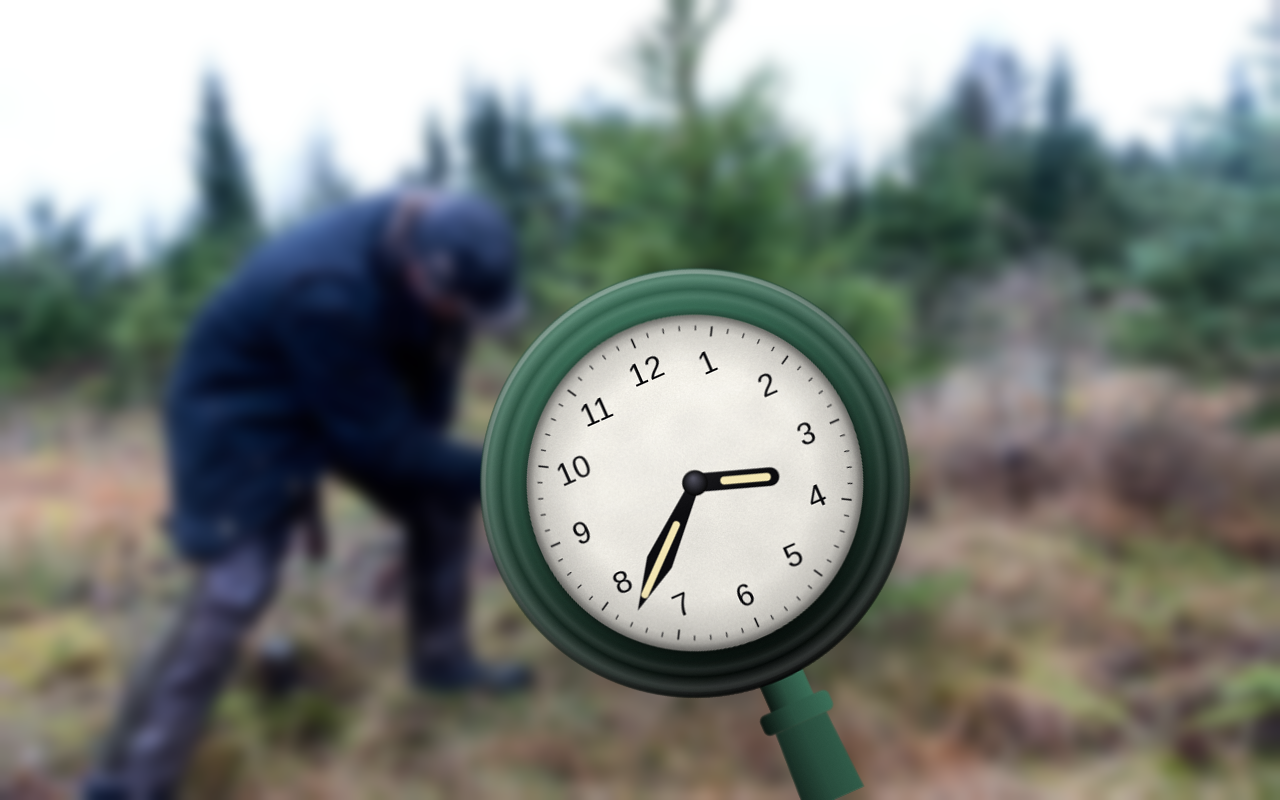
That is h=3 m=38
